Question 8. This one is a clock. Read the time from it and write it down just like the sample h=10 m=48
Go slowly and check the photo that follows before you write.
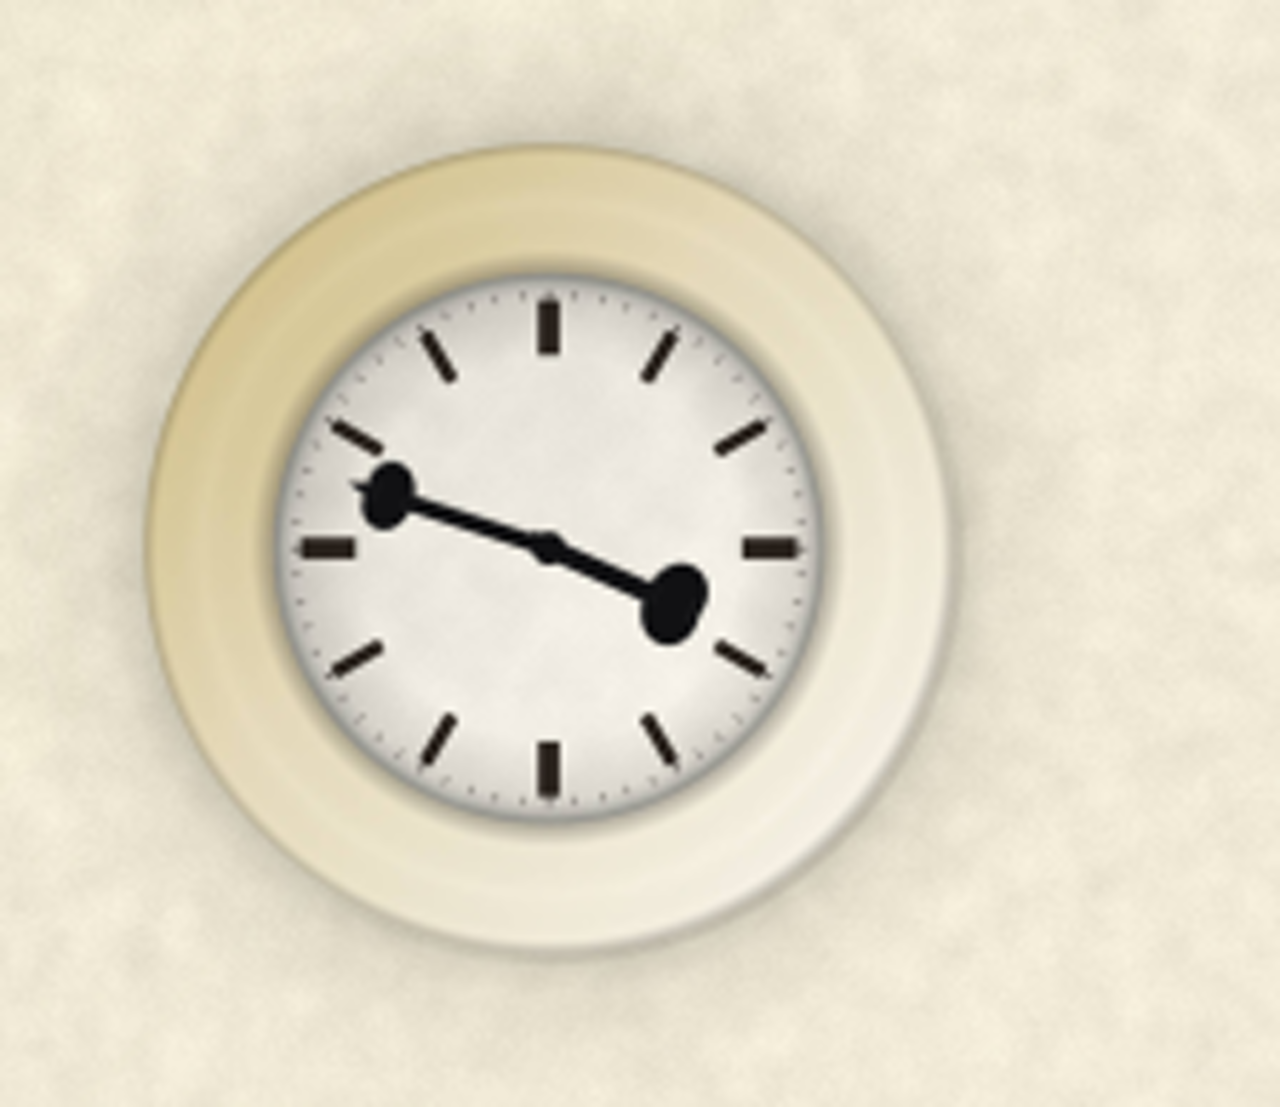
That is h=3 m=48
